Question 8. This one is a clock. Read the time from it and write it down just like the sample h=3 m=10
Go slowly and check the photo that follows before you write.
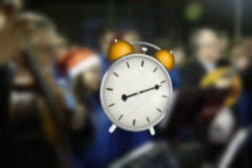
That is h=8 m=11
